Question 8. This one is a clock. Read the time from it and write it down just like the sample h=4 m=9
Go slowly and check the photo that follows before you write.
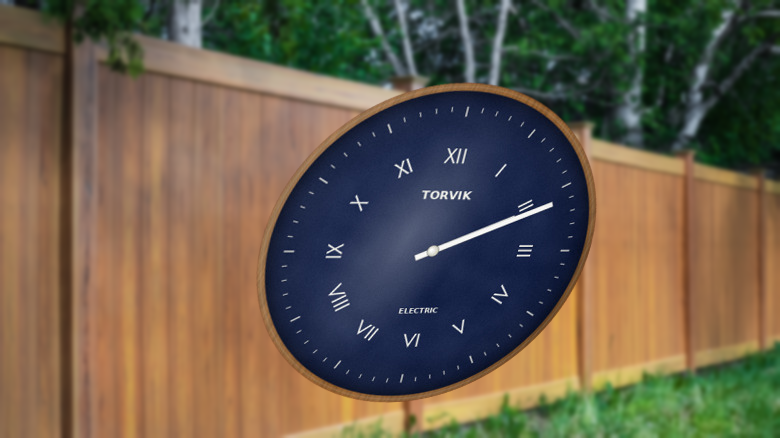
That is h=2 m=11
